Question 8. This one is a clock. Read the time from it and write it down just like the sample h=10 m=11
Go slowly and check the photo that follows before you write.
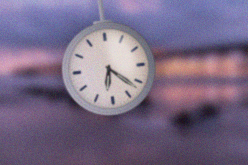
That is h=6 m=22
